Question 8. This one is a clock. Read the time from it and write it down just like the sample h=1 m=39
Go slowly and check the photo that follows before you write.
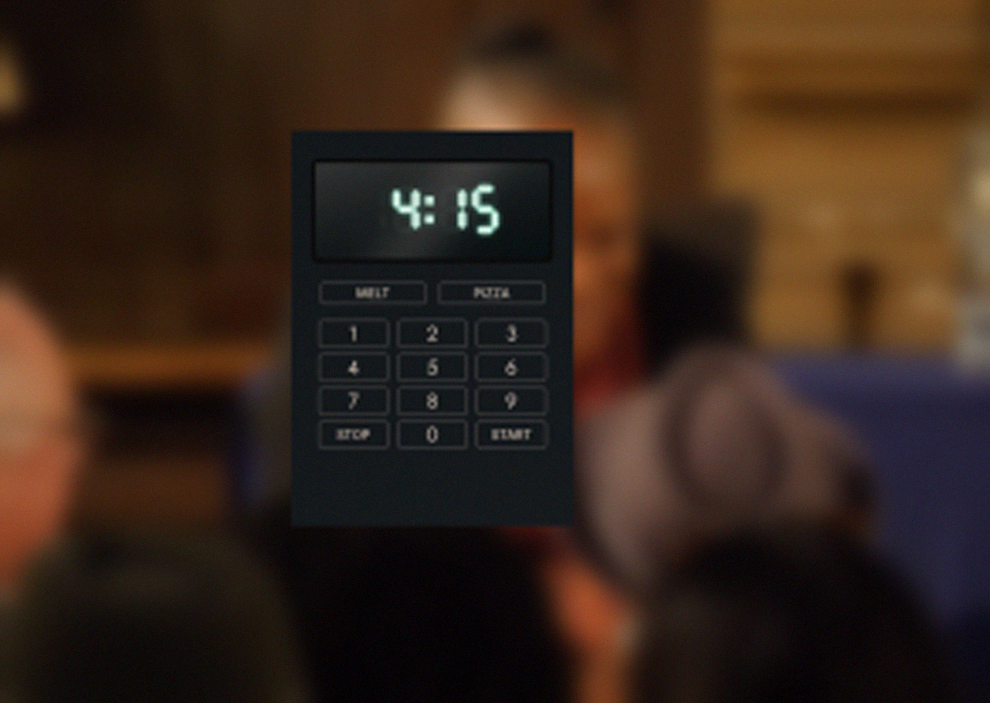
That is h=4 m=15
